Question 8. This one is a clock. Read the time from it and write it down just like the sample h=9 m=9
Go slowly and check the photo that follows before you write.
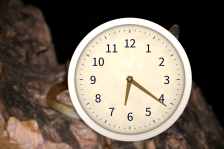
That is h=6 m=21
